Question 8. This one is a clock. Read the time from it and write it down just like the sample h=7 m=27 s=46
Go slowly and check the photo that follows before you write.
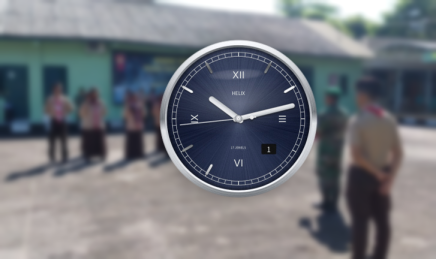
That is h=10 m=12 s=44
